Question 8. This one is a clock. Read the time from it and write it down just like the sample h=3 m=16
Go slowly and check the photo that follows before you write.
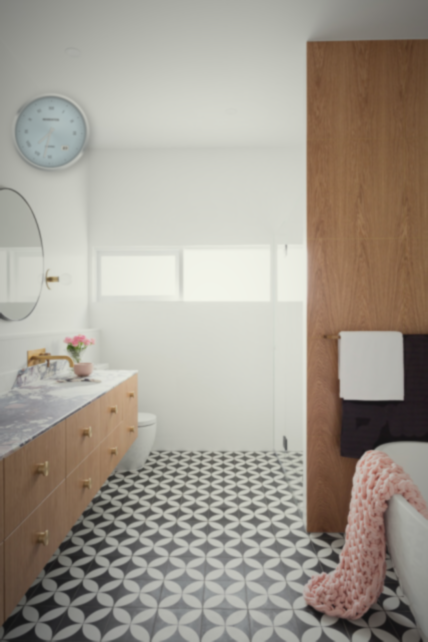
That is h=7 m=32
